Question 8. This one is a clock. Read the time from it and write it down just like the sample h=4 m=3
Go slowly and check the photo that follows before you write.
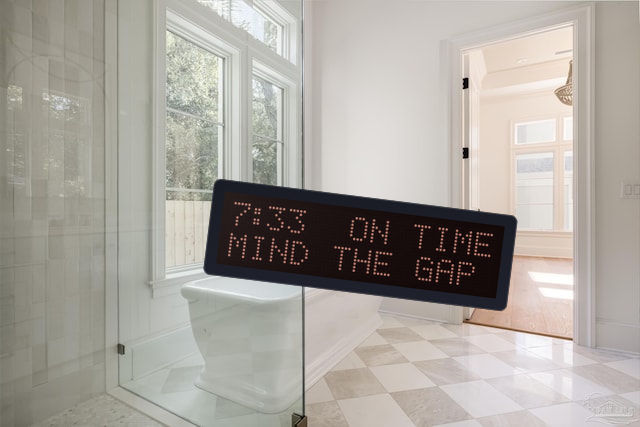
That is h=7 m=33
